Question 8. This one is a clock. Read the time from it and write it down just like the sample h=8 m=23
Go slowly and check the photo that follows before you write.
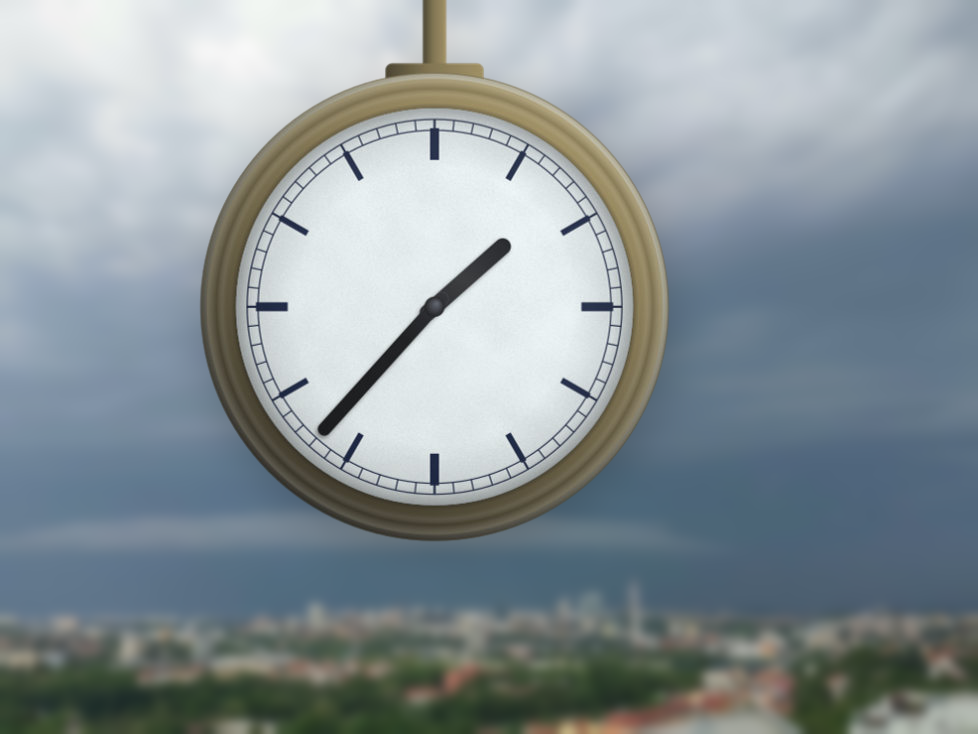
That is h=1 m=37
